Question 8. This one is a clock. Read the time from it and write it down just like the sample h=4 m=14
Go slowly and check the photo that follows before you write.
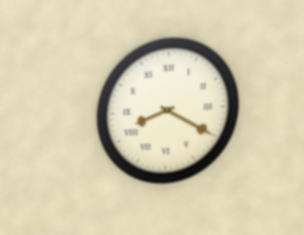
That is h=8 m=20
